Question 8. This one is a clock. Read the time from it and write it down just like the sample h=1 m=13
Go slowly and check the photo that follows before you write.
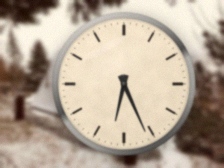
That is h=6 m=26
